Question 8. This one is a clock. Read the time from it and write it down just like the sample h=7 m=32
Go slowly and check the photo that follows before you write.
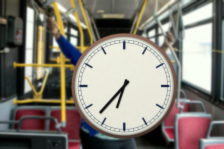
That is h=6 m=37
